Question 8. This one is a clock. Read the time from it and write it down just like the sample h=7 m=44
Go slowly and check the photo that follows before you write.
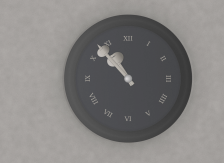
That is h=10 m=53
